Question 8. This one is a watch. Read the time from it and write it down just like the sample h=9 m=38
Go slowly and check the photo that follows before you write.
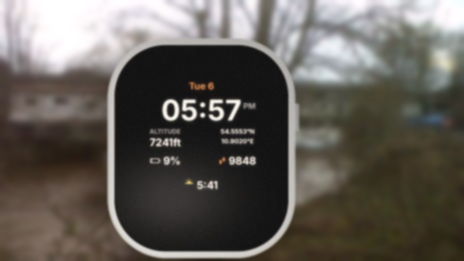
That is h=5 m=57
